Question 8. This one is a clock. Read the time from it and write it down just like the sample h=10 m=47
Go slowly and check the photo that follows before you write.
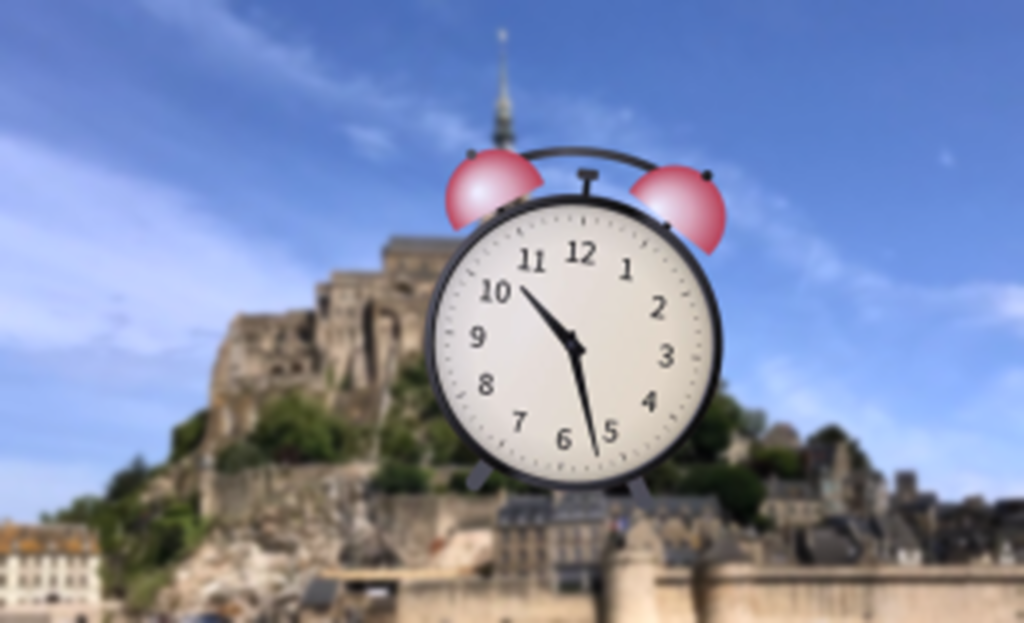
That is h=10 m=27
